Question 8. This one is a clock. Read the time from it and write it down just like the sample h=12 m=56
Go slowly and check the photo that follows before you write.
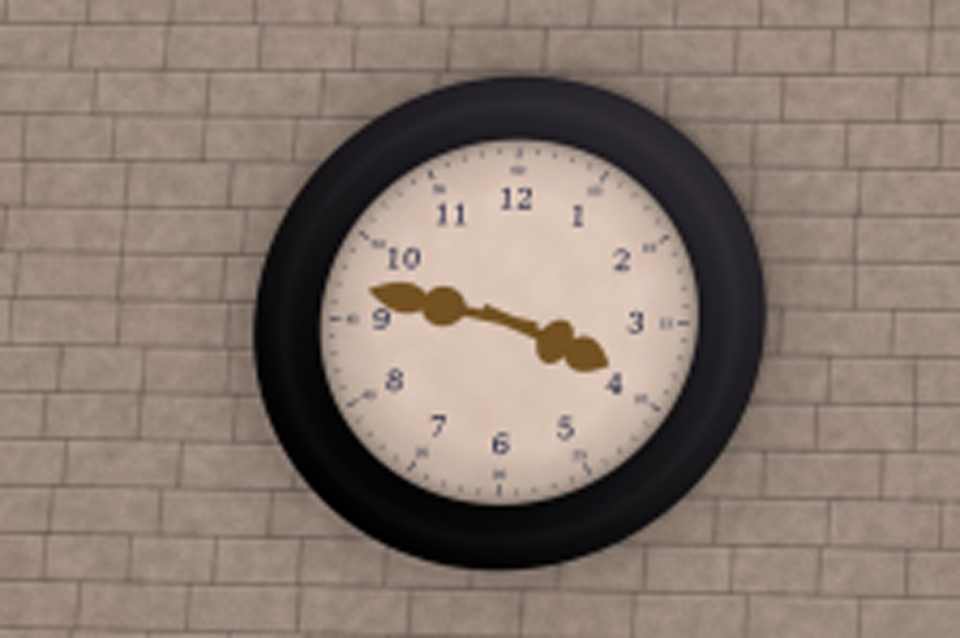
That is h=3 m=47
